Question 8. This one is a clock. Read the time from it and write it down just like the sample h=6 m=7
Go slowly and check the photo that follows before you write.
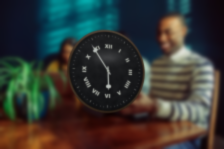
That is h=5 m=54
